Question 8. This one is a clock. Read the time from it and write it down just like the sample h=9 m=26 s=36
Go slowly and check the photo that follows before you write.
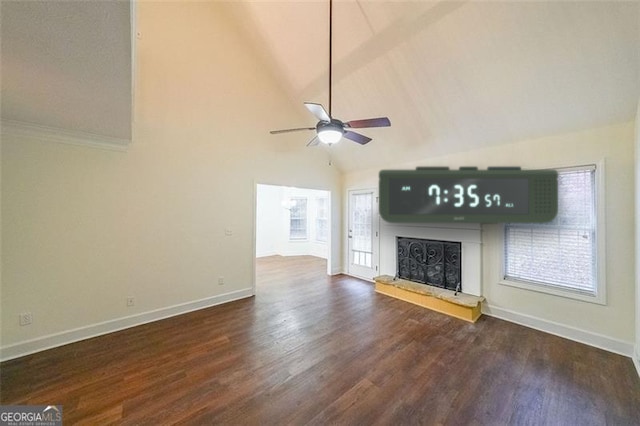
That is h=7 m=35 s=57
